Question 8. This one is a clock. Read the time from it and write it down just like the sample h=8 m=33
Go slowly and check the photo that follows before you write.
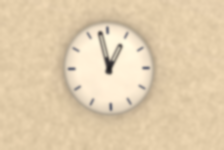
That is h=12 m=58
